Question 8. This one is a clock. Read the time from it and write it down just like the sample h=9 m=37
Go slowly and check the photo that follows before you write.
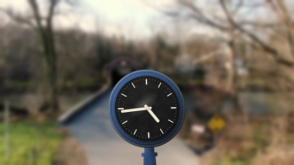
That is h=4 m=44
